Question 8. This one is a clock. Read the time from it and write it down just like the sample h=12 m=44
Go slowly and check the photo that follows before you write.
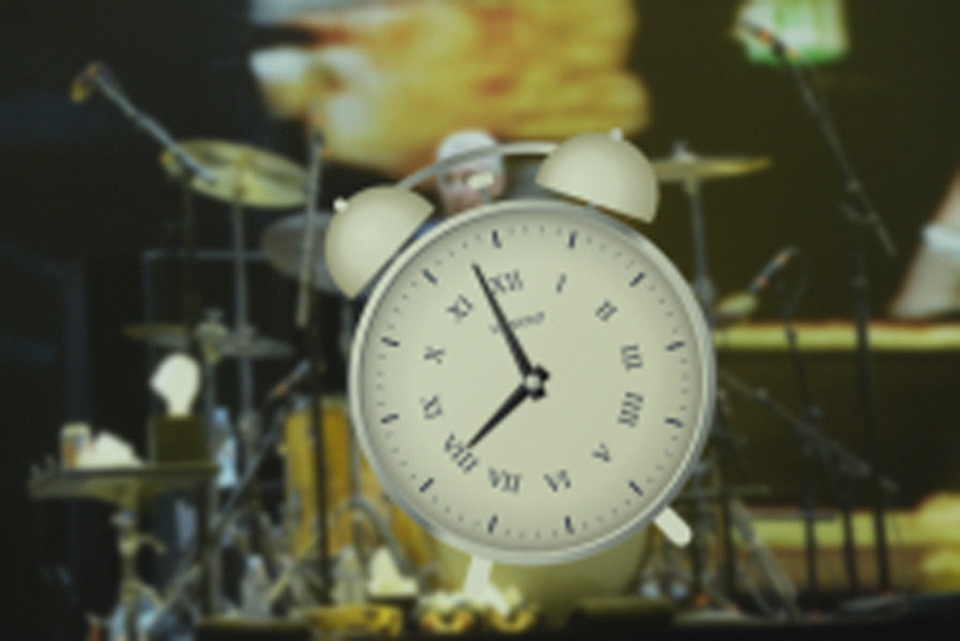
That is h=7 m=58
